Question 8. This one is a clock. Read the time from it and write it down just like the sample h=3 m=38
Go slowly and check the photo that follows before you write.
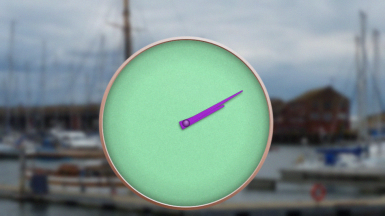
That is h=2 m=10
